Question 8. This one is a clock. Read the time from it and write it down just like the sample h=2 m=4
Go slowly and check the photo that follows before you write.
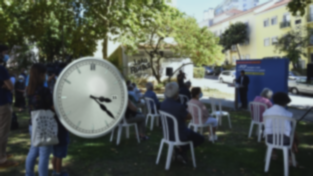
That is h=3 m=22
